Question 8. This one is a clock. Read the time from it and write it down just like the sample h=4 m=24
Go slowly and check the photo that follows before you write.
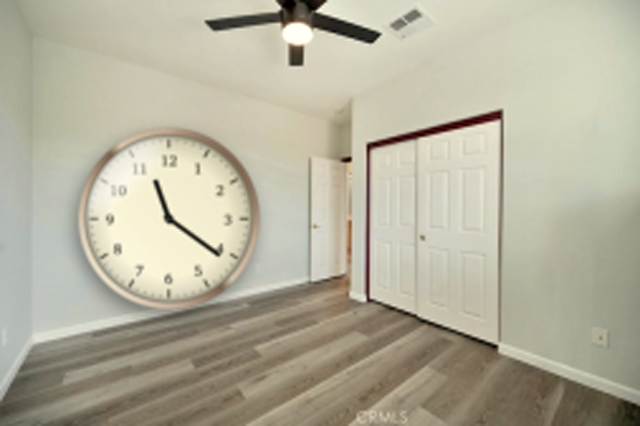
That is h=11 m=21
